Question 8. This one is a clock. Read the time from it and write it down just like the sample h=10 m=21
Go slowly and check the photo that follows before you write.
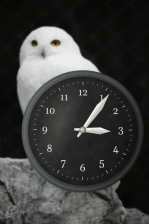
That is h=3 m=6
